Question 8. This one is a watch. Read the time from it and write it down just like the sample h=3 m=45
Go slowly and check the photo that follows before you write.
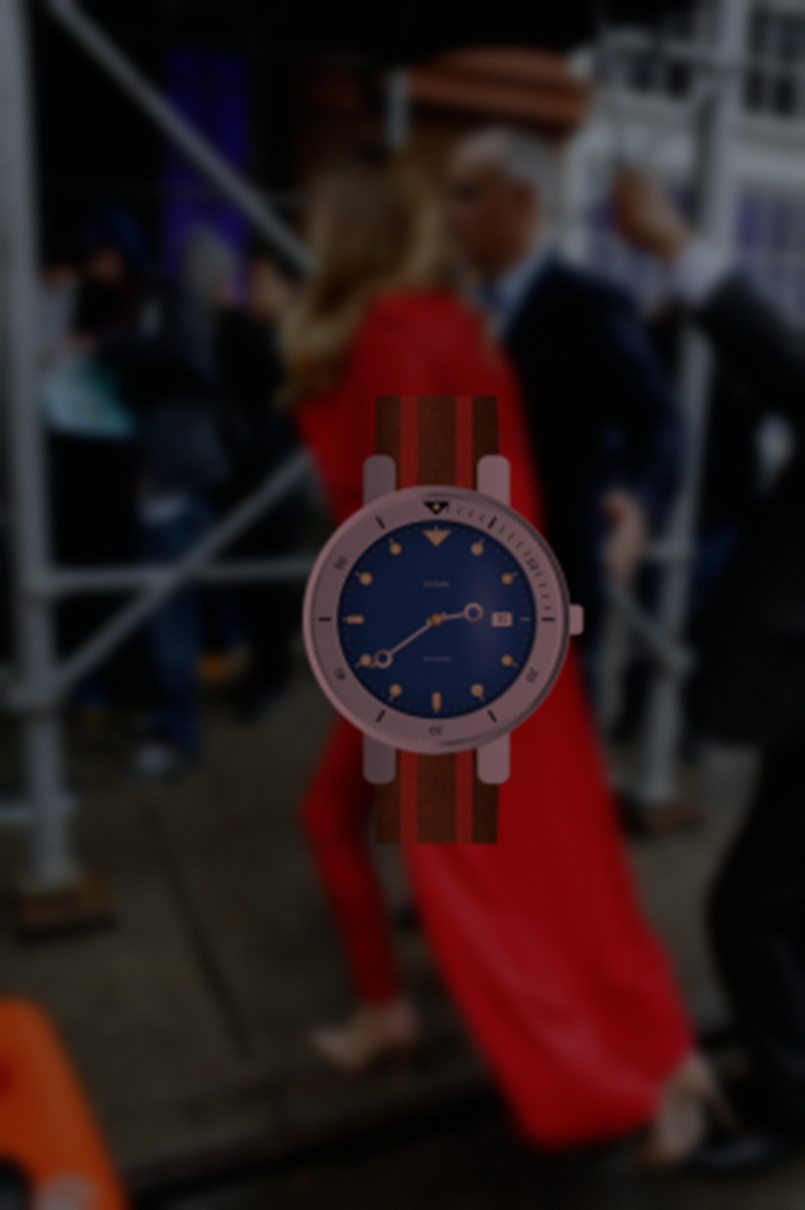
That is h=2 m=39
